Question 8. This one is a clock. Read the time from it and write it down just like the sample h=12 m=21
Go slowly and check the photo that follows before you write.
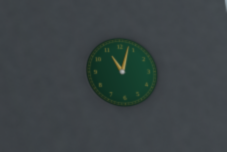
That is h=11 m=3
